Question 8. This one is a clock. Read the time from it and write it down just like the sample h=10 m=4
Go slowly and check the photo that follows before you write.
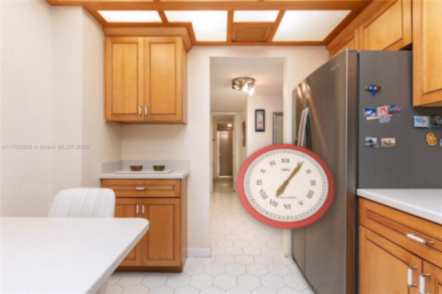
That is h=7 m=6
